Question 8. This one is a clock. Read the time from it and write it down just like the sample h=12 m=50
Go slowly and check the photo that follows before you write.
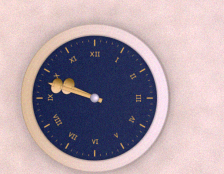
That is h=9 m=48
